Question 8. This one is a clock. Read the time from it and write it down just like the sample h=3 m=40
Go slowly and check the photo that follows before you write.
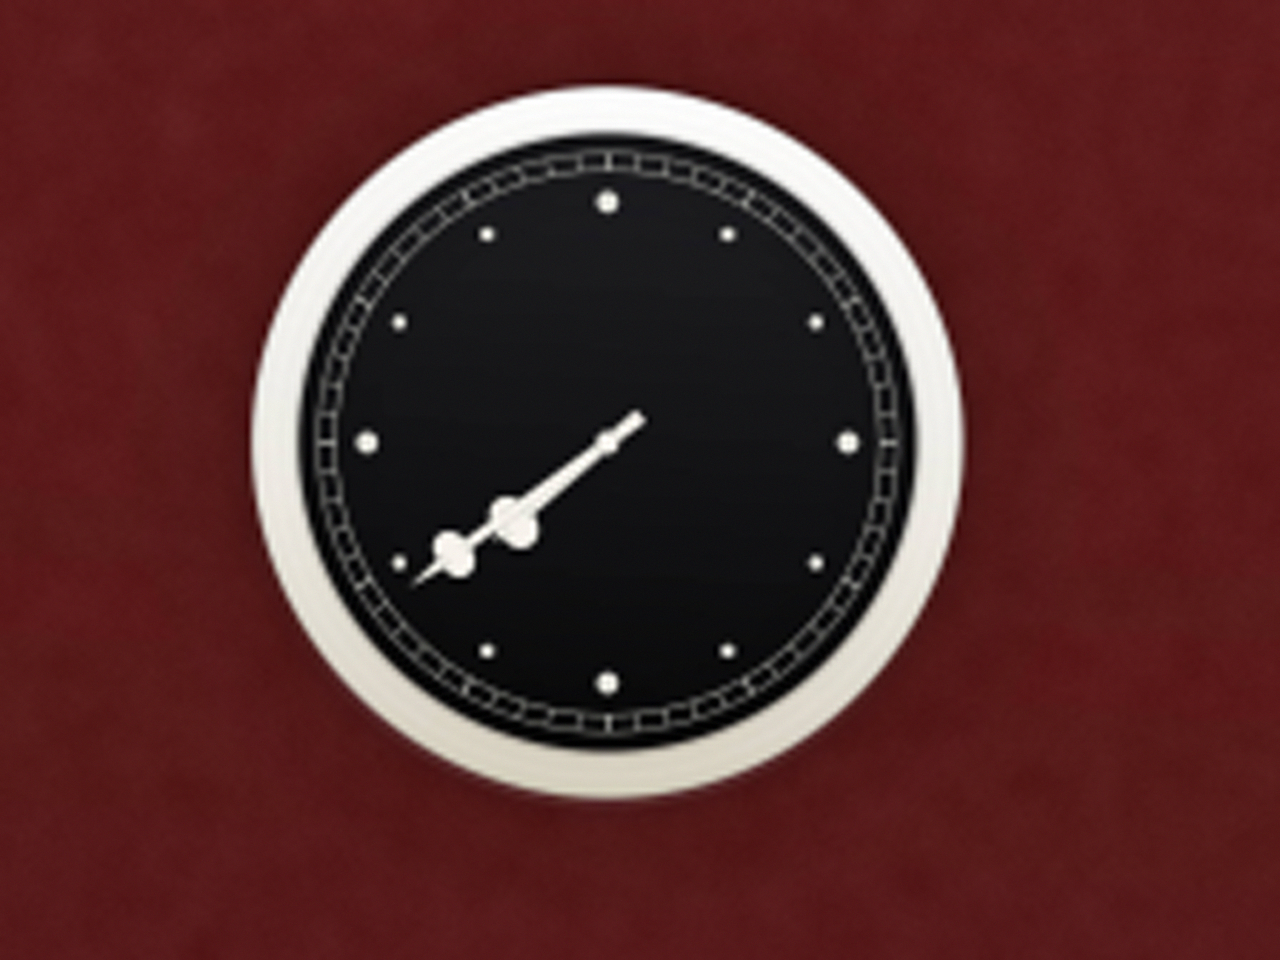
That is h=7 m=39
